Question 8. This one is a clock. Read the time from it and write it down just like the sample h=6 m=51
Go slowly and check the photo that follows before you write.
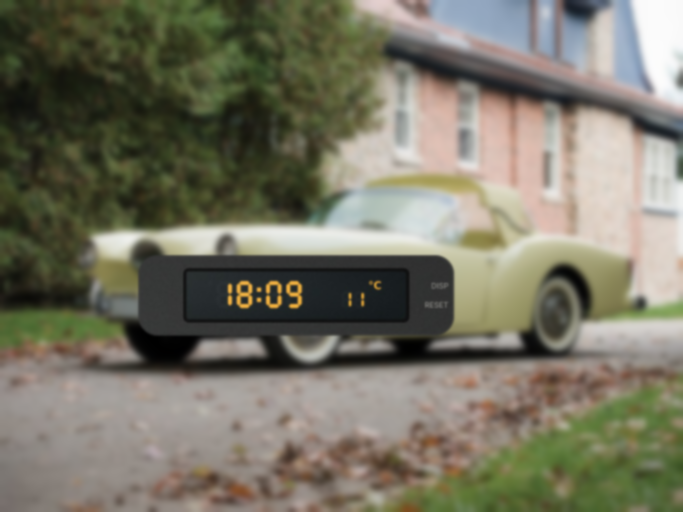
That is h=18 m=9
